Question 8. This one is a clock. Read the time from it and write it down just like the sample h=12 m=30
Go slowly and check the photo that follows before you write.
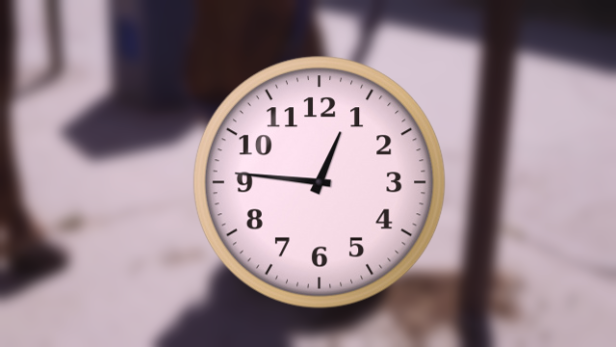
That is h=12 m=46
